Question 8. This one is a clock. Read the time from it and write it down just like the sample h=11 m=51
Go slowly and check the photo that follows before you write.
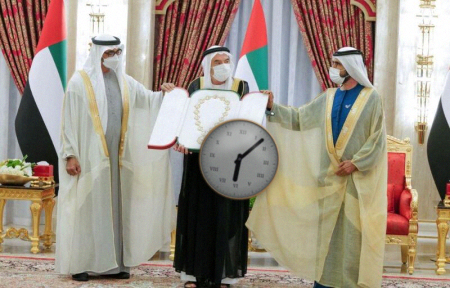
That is h=6 m=7
